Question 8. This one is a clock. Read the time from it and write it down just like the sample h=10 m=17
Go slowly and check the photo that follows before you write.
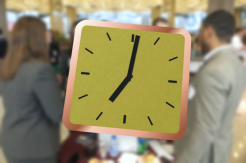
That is h=7 m=1
